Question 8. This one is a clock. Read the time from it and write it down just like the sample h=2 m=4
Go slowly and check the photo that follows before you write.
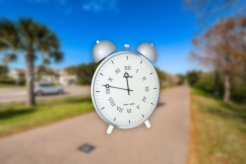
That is h=11 m=47
